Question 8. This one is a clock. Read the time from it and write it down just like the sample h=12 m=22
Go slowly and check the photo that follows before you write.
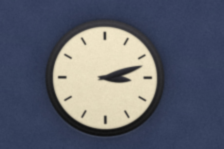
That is h=3 m=12
